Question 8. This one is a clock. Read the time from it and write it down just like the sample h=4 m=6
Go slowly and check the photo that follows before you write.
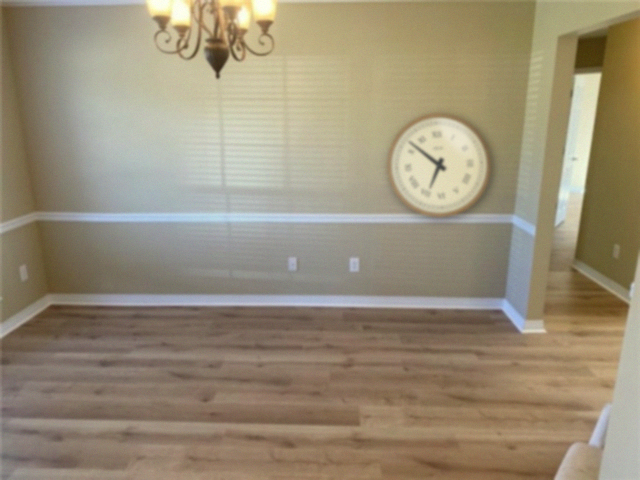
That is h=6 m=52
